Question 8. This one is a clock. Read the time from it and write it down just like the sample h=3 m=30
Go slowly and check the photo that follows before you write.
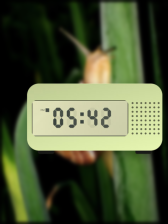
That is h=5 m=42
